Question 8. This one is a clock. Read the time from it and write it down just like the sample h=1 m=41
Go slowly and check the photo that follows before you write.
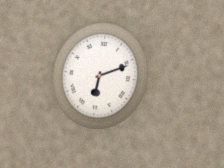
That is h=6 m=11
